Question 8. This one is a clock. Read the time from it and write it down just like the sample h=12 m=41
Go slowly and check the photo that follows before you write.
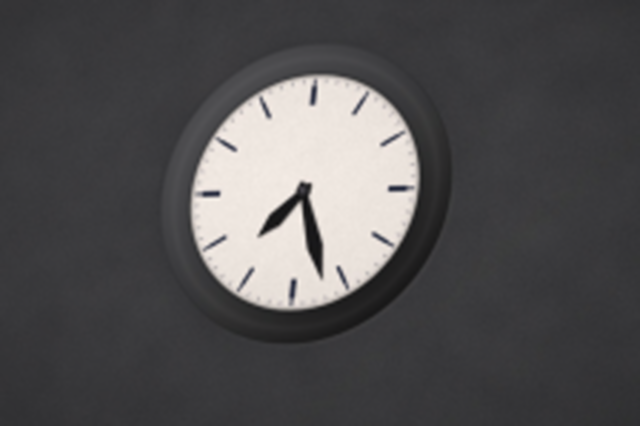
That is h=7 m=27
